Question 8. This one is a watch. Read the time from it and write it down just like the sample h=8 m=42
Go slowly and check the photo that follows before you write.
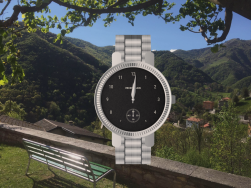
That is h=12 m=1
